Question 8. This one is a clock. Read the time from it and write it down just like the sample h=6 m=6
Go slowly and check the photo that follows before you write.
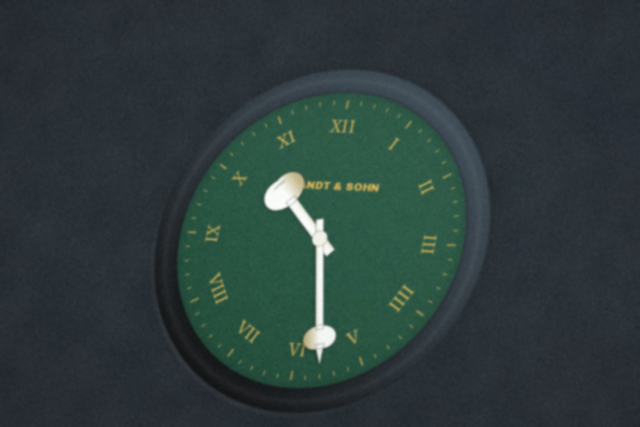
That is h=10 m=28
